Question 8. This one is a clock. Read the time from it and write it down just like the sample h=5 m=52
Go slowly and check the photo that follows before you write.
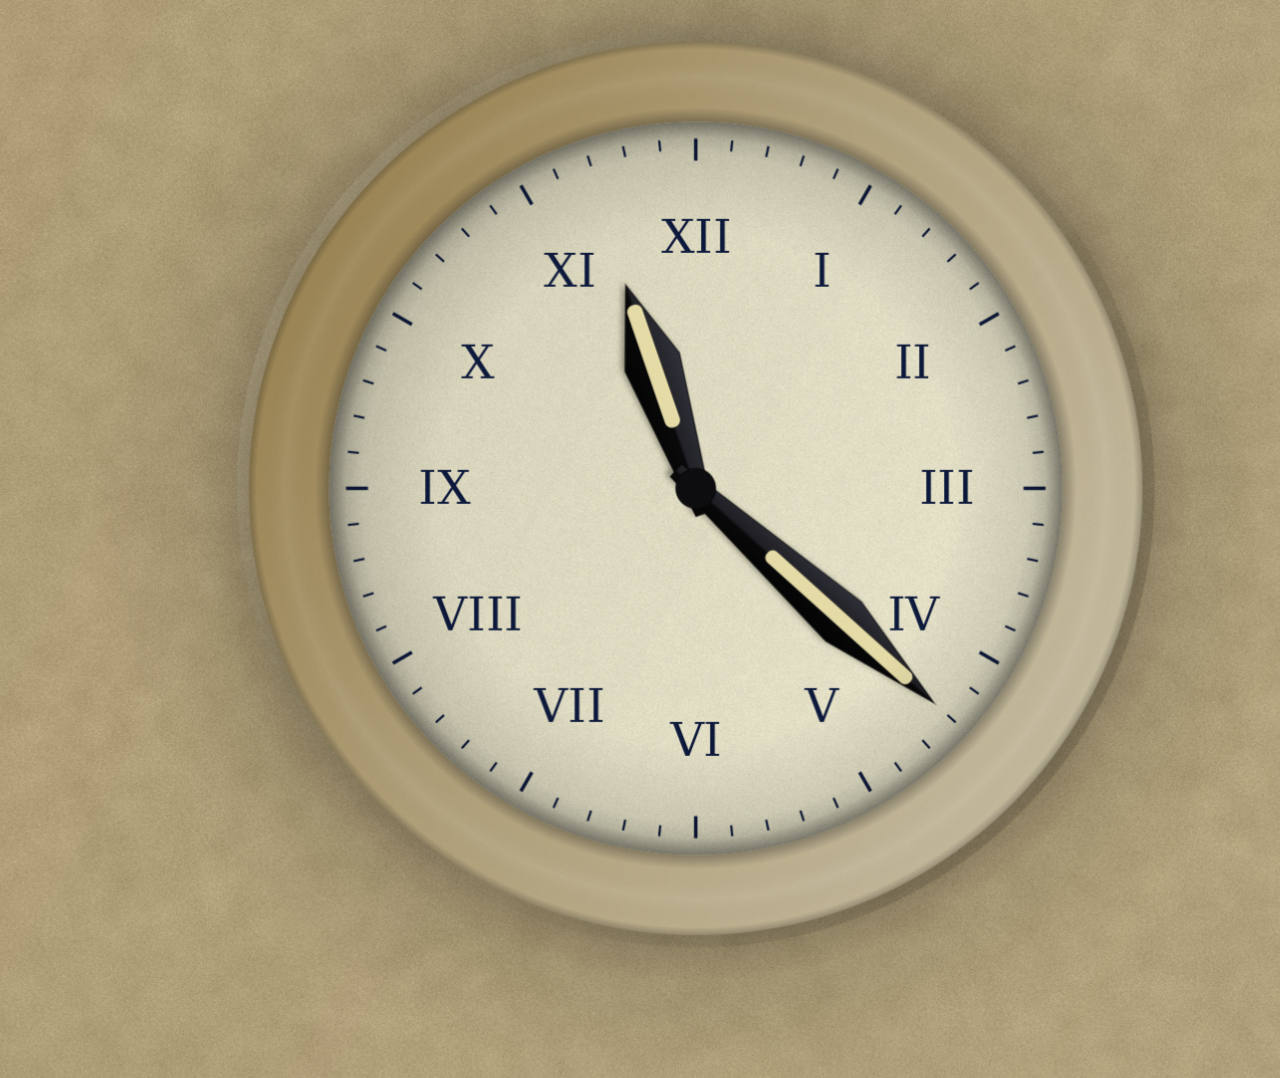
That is h=11 m=22
